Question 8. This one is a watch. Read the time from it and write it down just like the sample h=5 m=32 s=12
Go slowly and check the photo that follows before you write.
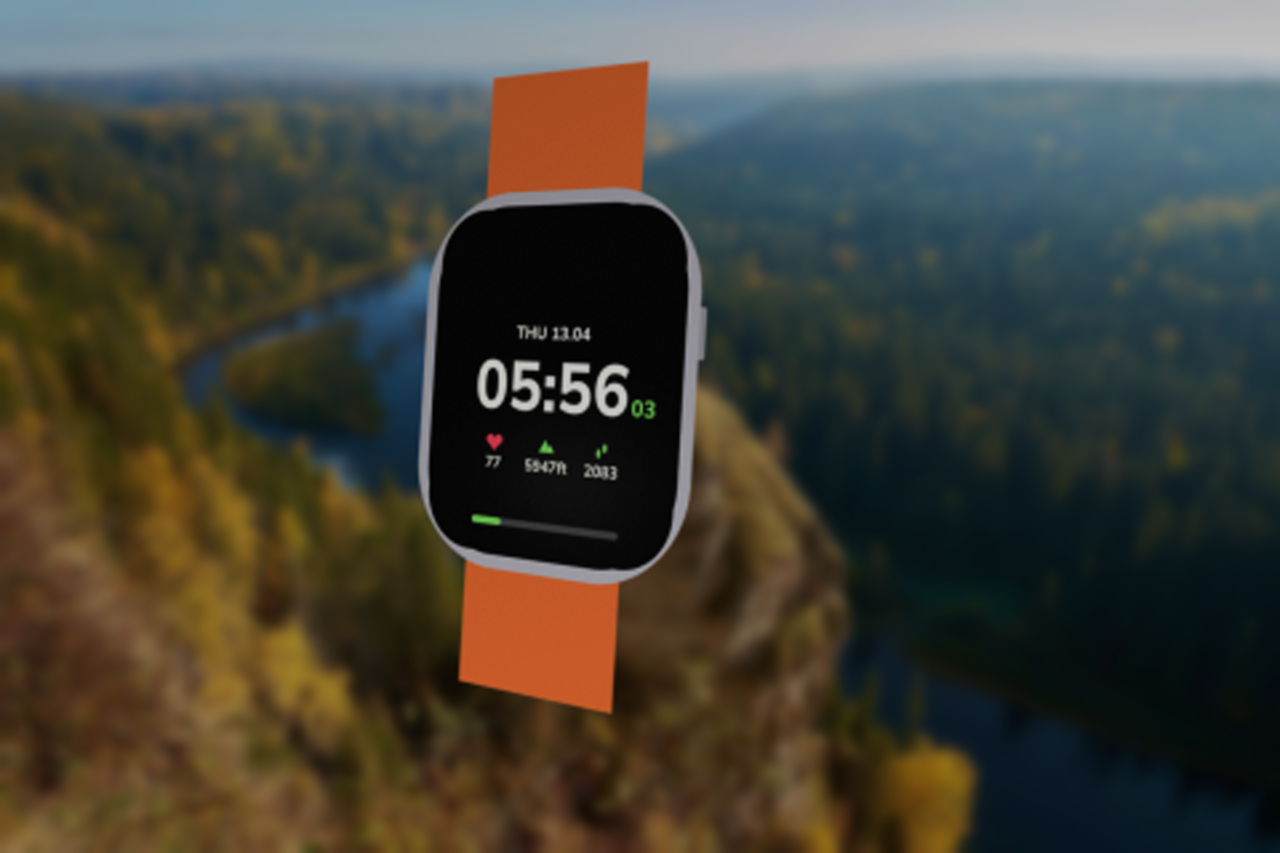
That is h=5 m=56 s=3
